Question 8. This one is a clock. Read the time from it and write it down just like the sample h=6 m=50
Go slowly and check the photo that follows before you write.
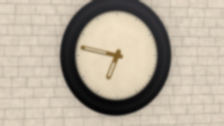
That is h=6 m=47
